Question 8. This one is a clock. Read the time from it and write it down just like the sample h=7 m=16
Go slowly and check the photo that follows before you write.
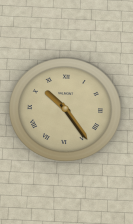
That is h=10 m=24
